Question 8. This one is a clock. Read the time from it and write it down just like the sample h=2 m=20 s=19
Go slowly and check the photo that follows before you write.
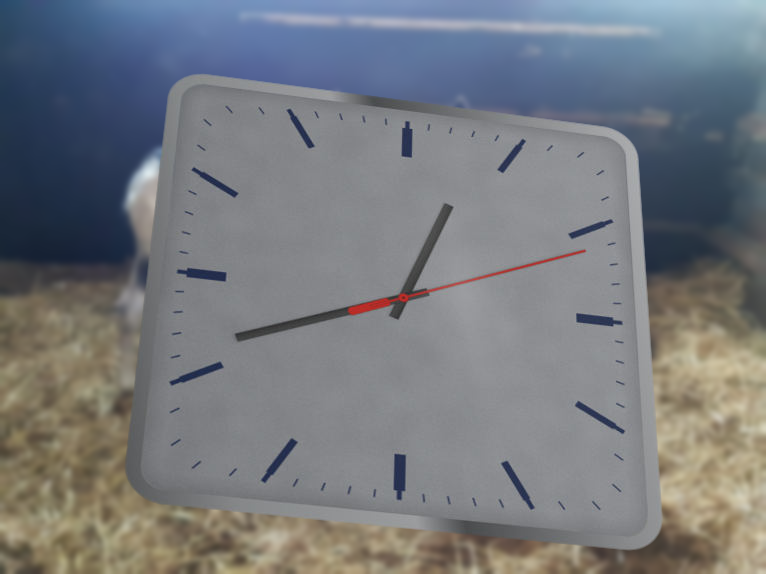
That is h=12 m=41 s=11
